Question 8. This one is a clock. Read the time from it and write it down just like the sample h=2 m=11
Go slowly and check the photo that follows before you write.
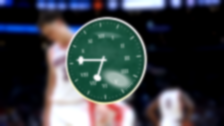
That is h=6 m=46
